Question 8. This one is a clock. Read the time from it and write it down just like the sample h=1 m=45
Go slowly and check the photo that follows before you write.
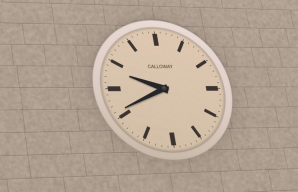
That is h=9 m=41
